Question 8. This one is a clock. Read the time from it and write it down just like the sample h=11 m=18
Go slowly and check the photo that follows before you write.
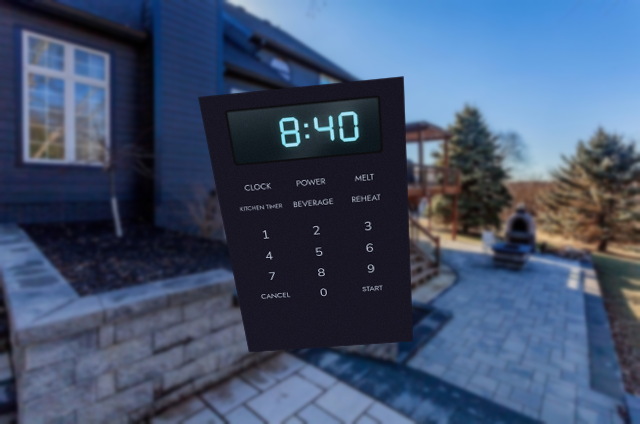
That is h=8 m=40
